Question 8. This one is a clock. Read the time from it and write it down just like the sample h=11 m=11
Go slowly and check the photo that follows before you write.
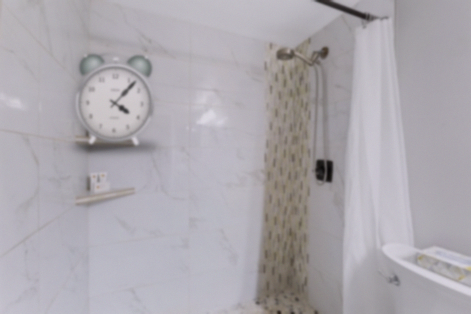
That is h=4 m=7
